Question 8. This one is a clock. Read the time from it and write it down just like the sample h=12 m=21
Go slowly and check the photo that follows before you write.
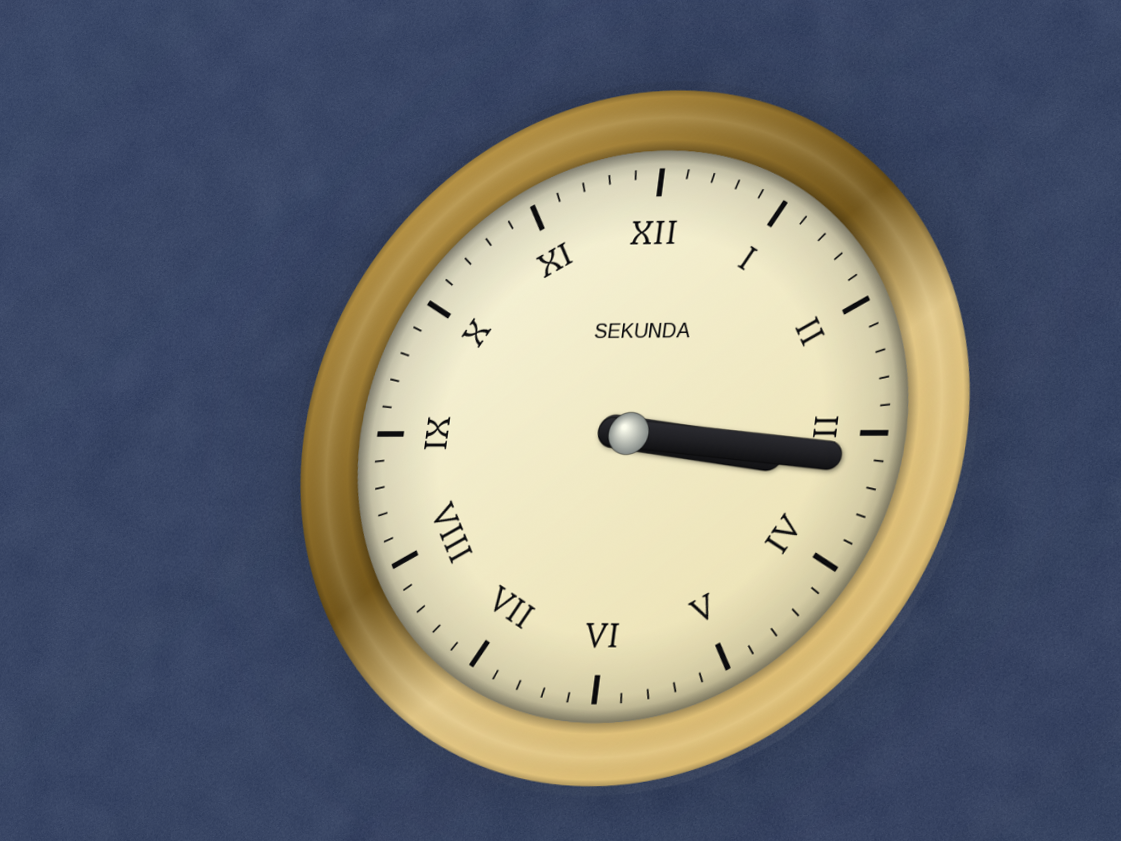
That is h=3 m=16
